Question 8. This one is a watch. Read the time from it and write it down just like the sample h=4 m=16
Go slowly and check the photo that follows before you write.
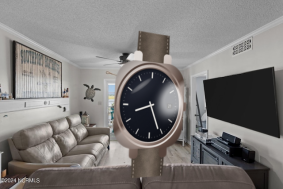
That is h=8 m=26
